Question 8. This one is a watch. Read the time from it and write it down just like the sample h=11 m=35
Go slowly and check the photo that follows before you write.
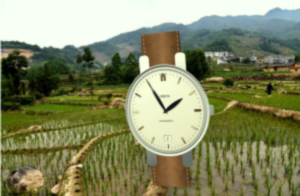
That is h=1 m=55
